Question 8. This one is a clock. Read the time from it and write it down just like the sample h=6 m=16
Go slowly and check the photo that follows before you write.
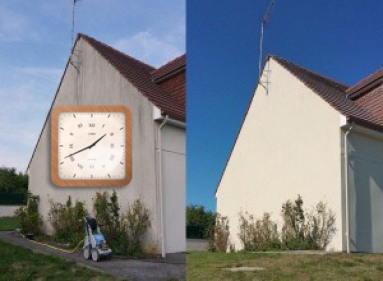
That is h=1 m=41
